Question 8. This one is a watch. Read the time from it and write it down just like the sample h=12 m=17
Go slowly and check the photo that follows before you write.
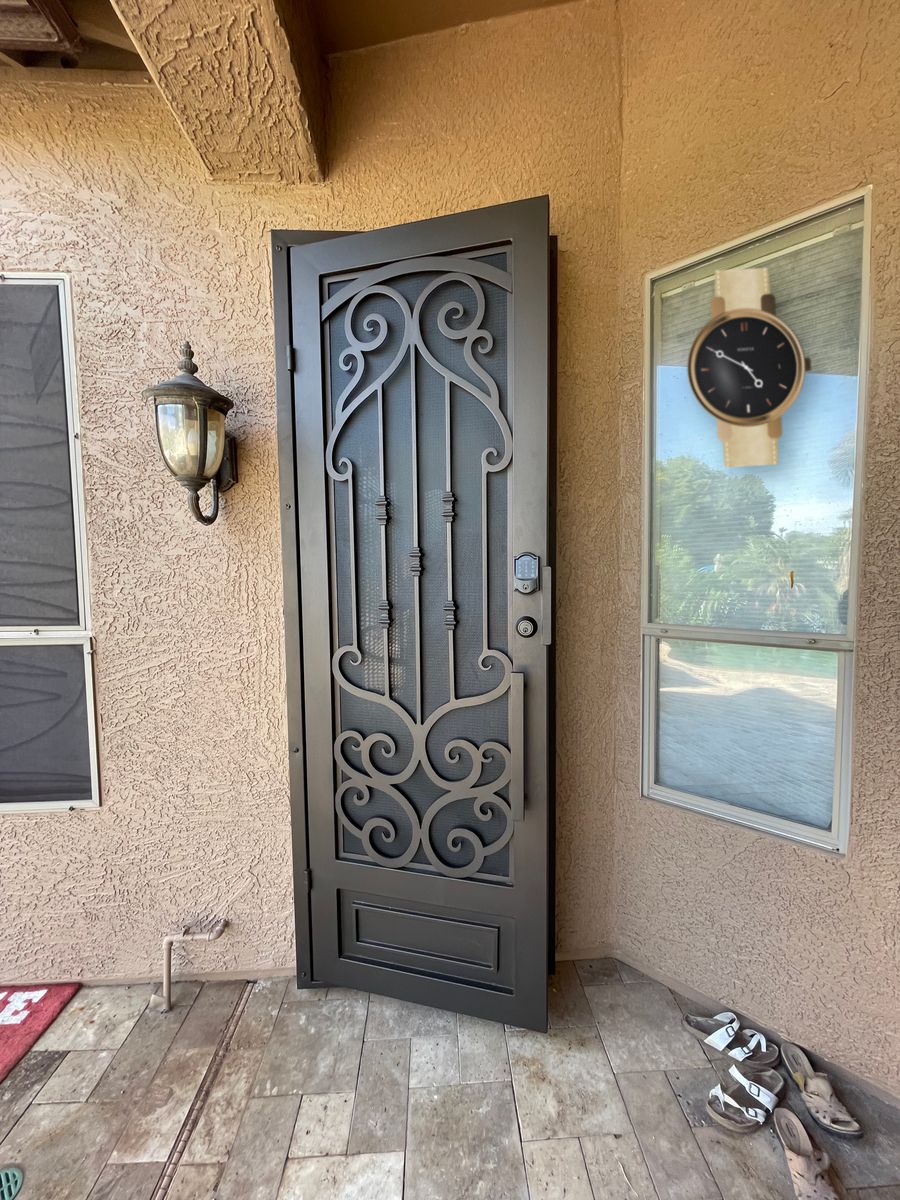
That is h=4 m=50
